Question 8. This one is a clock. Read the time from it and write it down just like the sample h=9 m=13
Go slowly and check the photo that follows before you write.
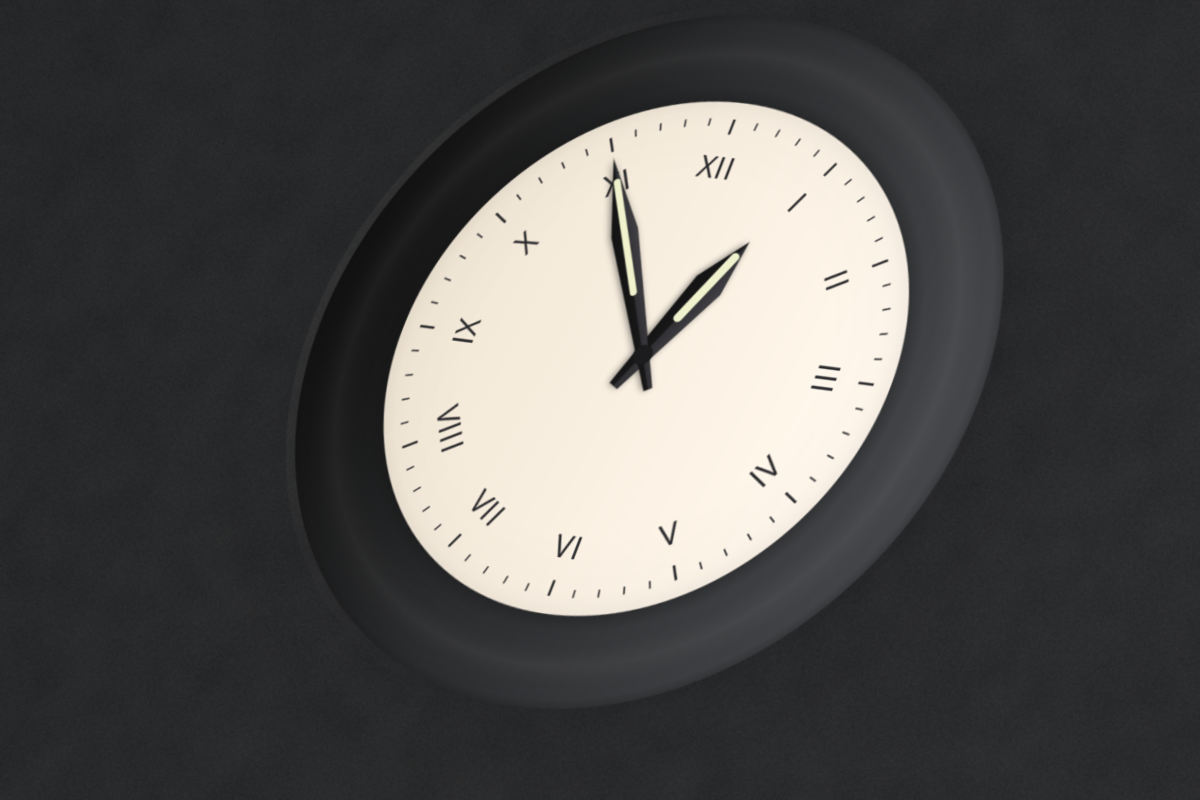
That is h=12 m=55
